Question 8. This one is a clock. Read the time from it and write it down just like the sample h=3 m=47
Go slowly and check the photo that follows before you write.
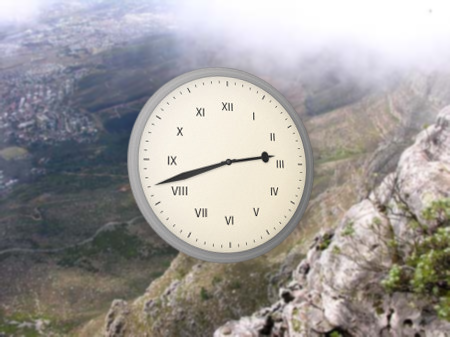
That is h=2 m=42
